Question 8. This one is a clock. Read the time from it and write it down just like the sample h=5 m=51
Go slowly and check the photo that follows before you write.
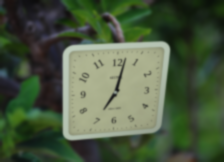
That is h=7 m=2
